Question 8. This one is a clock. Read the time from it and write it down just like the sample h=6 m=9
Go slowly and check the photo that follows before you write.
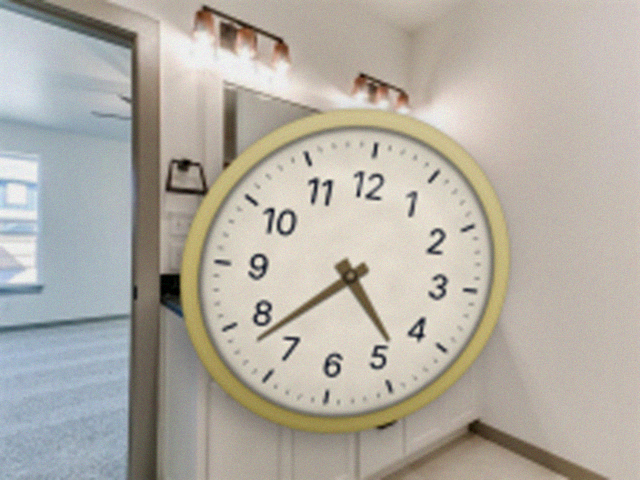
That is h=4 m=38
